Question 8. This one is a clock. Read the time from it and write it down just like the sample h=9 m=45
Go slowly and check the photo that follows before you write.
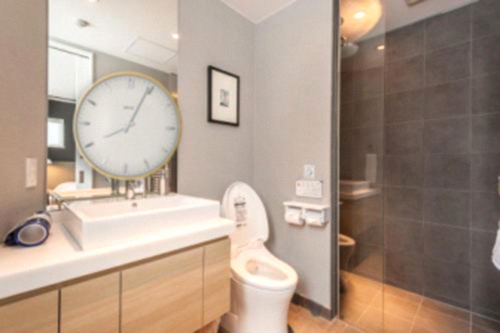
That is h=8 m=4
